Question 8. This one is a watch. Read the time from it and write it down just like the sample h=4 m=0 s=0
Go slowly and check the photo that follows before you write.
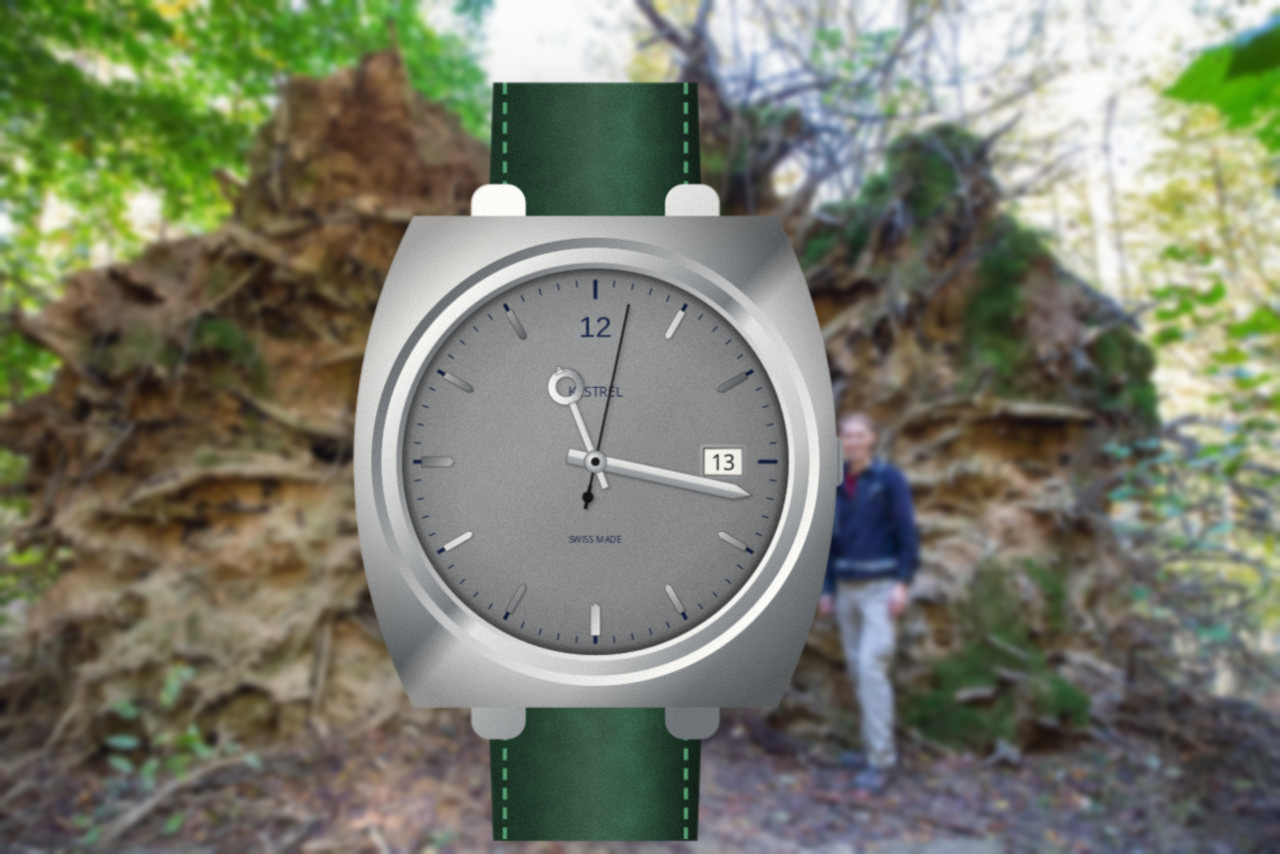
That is h=11 m=17 s=2
